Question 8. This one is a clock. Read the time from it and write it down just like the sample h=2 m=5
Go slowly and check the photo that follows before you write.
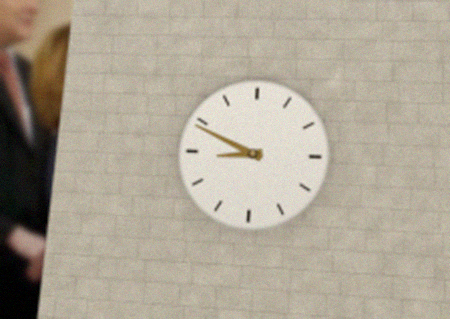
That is h=8 m=49
